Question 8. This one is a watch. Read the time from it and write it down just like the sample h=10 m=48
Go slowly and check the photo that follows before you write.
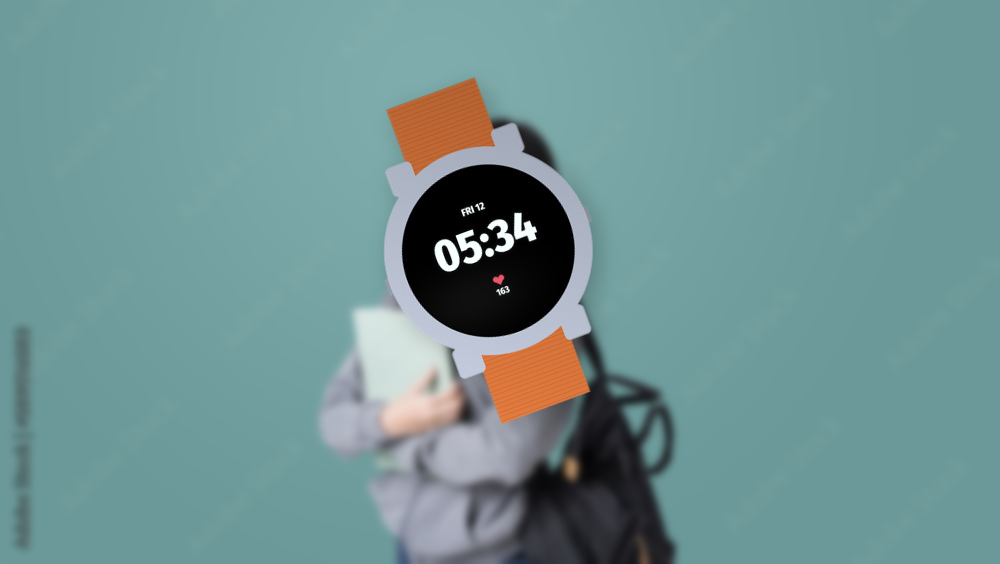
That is h=5 m=34
